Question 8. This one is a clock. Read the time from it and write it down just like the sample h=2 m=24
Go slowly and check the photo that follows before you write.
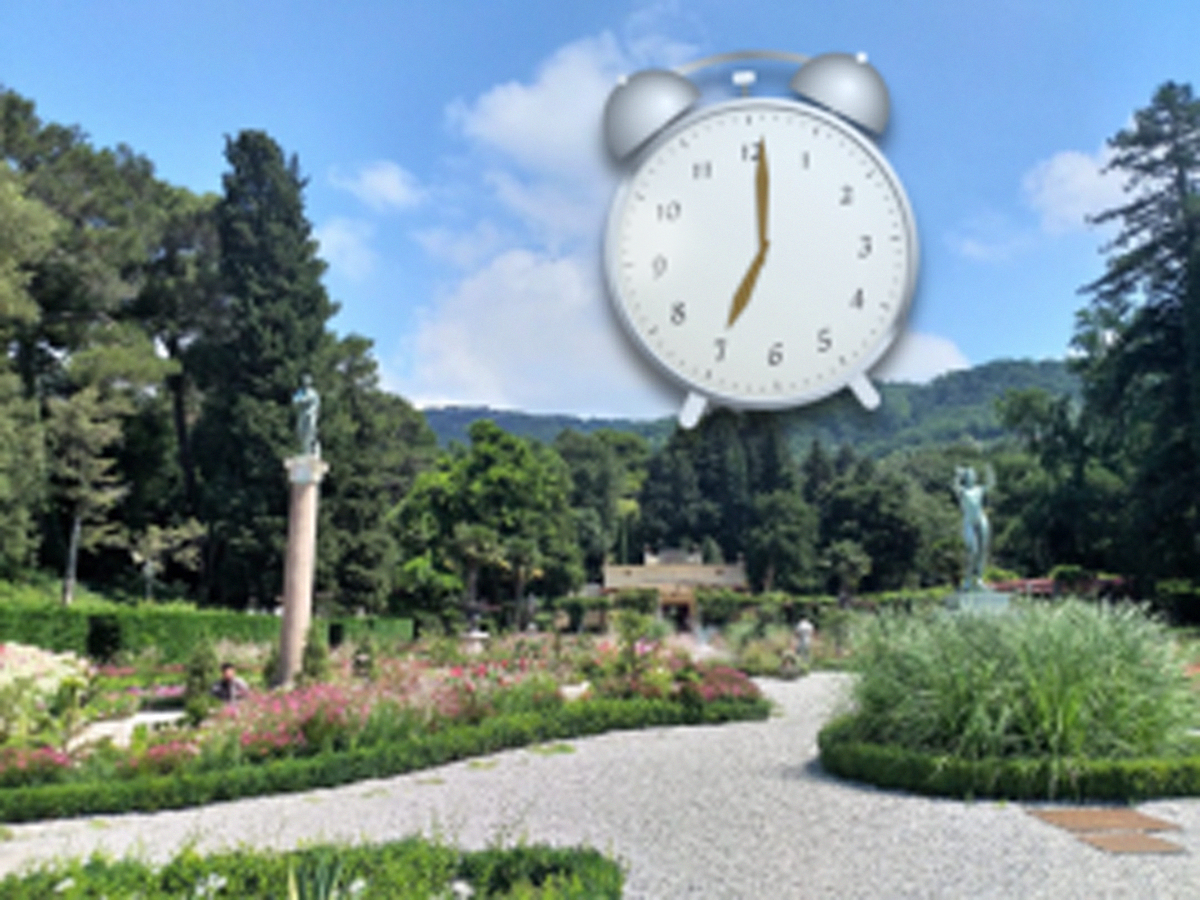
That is h=7 m=1
